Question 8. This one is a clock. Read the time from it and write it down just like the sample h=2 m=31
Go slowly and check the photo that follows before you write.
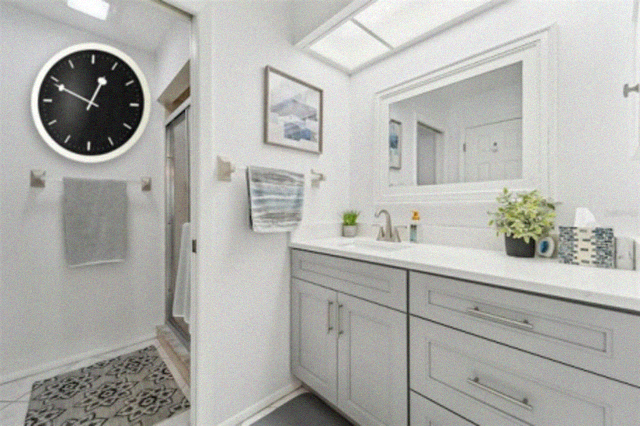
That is h=12 m=49
